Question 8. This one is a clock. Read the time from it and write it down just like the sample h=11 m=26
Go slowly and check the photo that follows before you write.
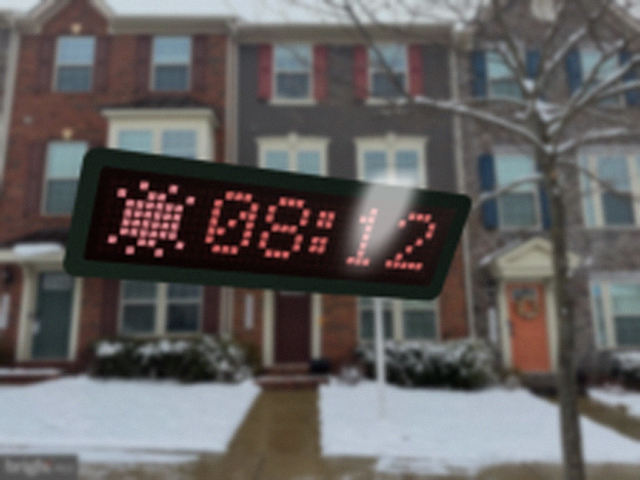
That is h=8 m=12
